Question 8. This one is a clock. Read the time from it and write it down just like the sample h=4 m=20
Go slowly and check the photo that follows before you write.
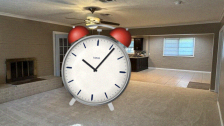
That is h=10 m=6
